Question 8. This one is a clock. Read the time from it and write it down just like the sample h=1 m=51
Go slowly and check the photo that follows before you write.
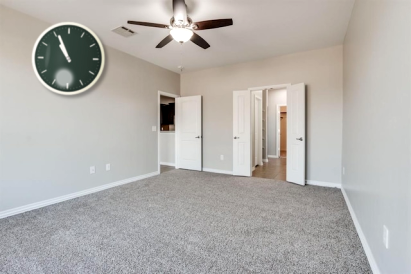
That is h=10 m=56
